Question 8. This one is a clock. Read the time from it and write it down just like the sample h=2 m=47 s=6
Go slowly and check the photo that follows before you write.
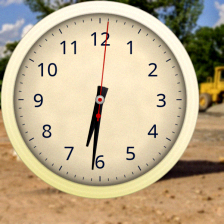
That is h=6 m=31 s=1
